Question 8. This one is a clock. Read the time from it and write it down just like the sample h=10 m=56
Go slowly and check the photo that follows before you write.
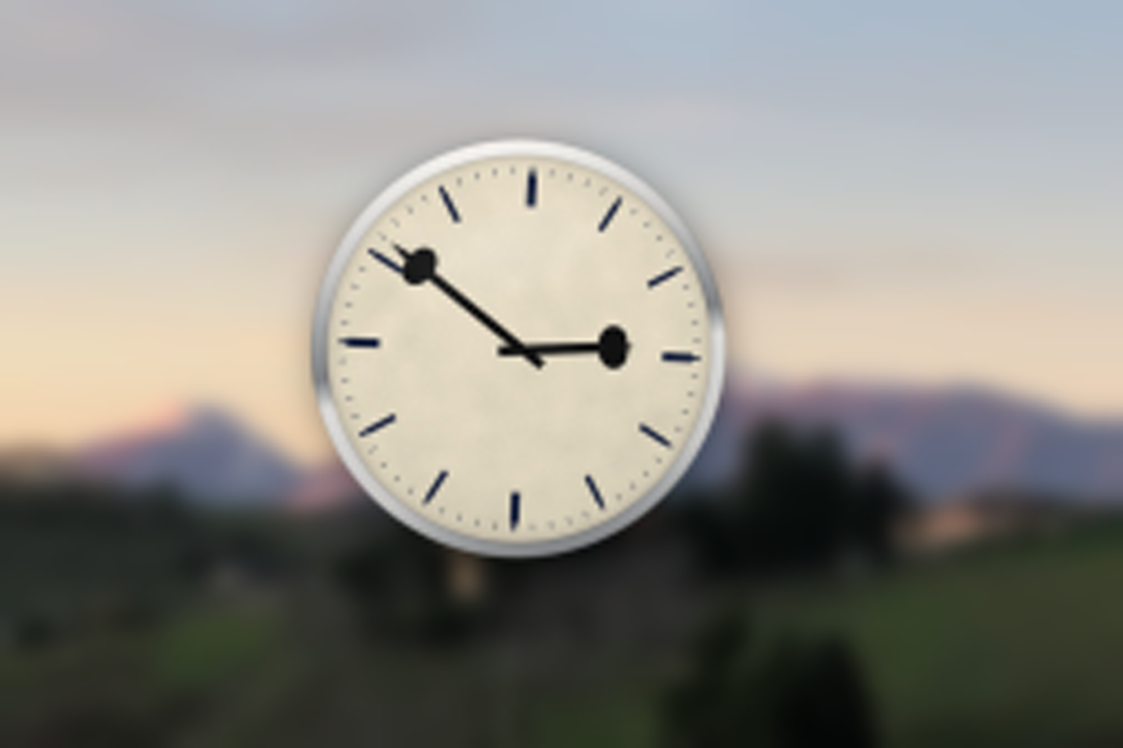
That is h=2 m=51
